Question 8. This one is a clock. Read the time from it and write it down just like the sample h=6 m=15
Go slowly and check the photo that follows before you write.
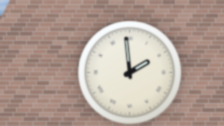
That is h=1 m=59
